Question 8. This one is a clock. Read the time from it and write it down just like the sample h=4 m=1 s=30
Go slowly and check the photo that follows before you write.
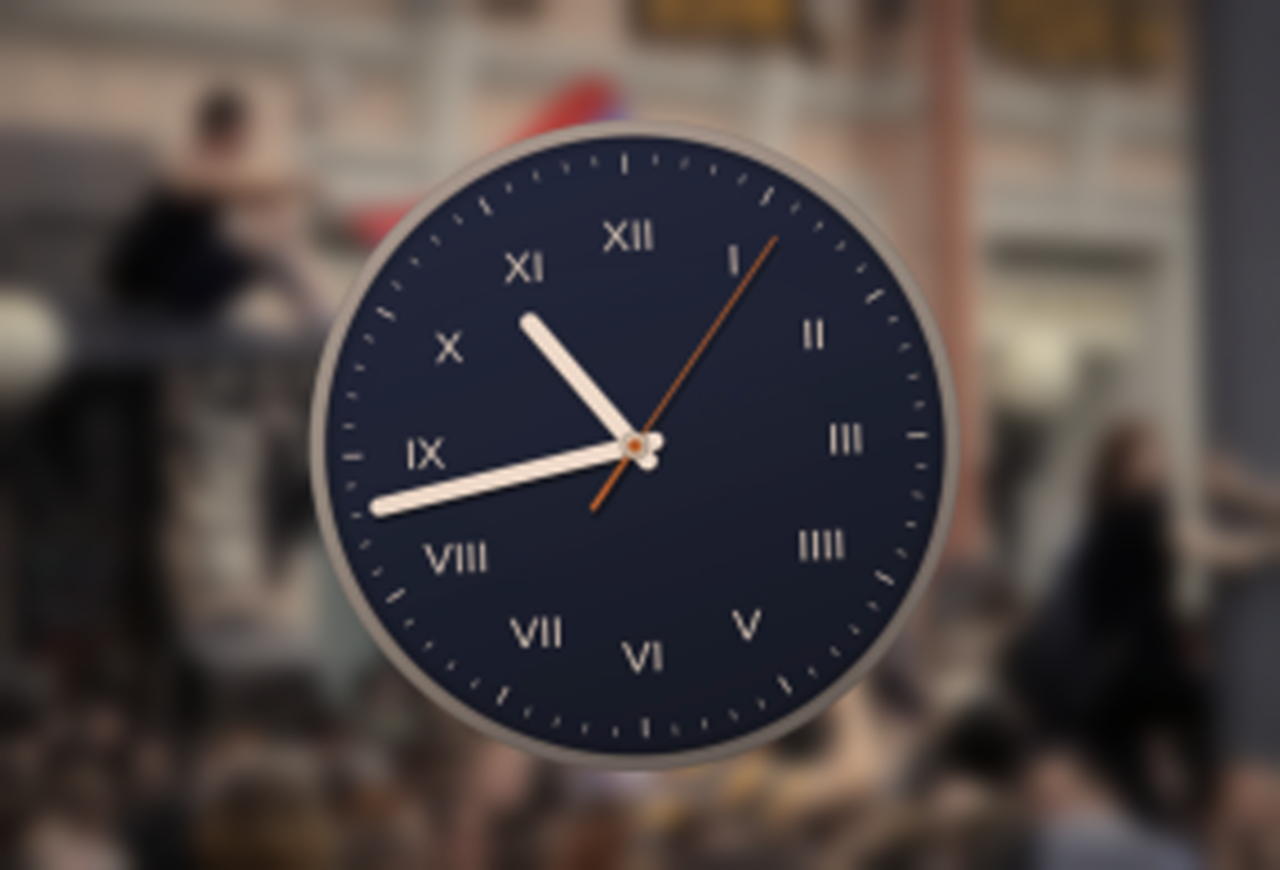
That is h=10 m=43 s=6
